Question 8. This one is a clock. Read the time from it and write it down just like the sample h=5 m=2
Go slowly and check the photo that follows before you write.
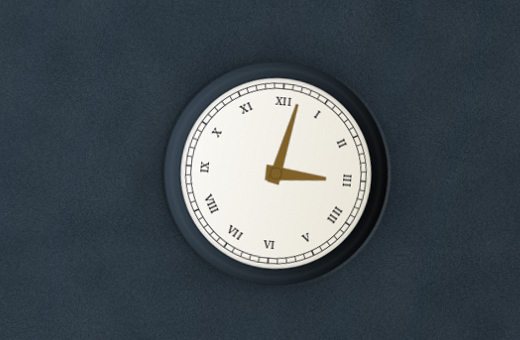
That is h=3 m=2
